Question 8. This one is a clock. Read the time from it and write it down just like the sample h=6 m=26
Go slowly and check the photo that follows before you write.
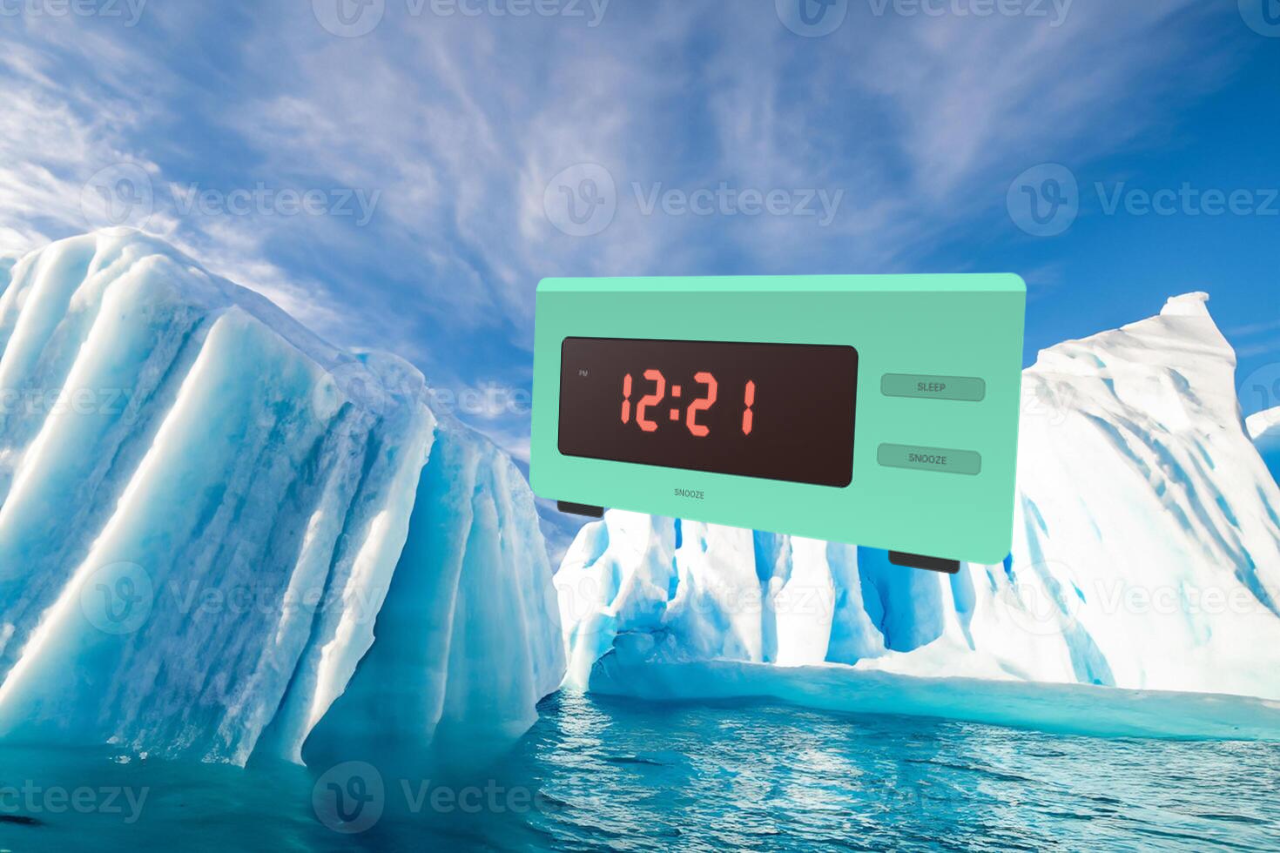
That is h=12 m=21
